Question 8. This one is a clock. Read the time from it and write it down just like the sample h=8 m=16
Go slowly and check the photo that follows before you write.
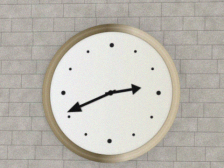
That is h=2 m=41
